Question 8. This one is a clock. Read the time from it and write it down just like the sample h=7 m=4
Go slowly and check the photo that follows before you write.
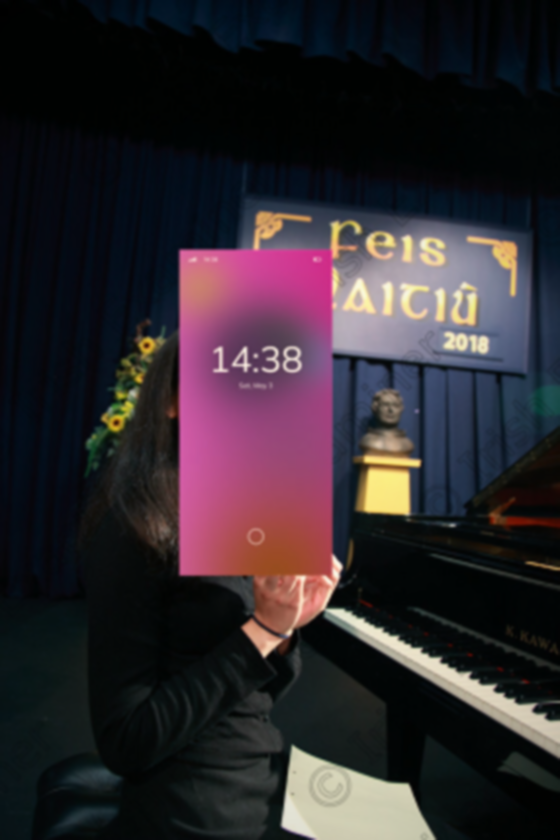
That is h=14 m=38
